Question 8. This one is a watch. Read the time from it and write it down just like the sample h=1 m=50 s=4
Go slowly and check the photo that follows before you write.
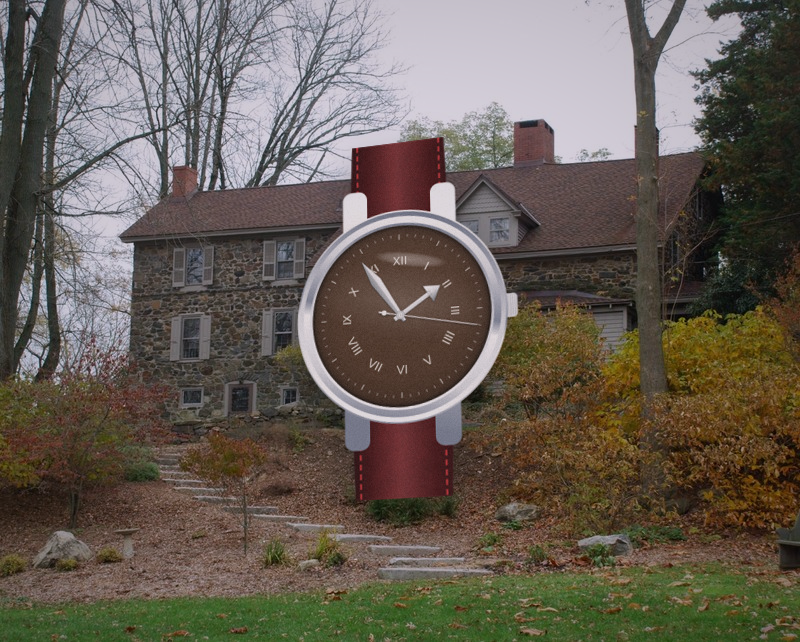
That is h=1 m=54 s=17
